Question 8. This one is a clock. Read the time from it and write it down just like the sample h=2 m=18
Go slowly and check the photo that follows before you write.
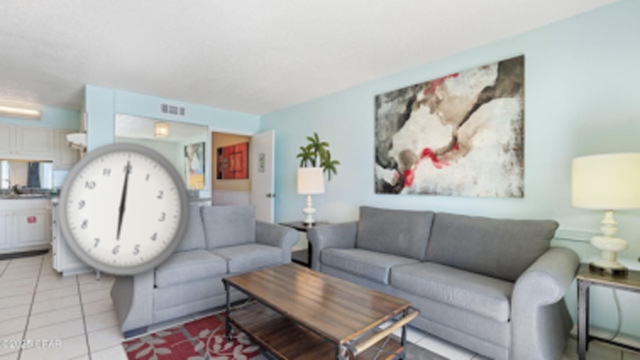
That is h=6 m=0
